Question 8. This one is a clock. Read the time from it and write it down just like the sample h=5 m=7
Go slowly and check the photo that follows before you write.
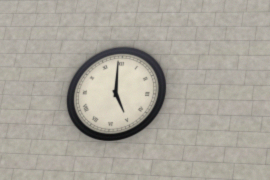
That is h=4 m=59
